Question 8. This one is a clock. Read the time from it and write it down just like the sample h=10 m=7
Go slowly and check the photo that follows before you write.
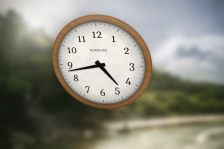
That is h=4 m=43
